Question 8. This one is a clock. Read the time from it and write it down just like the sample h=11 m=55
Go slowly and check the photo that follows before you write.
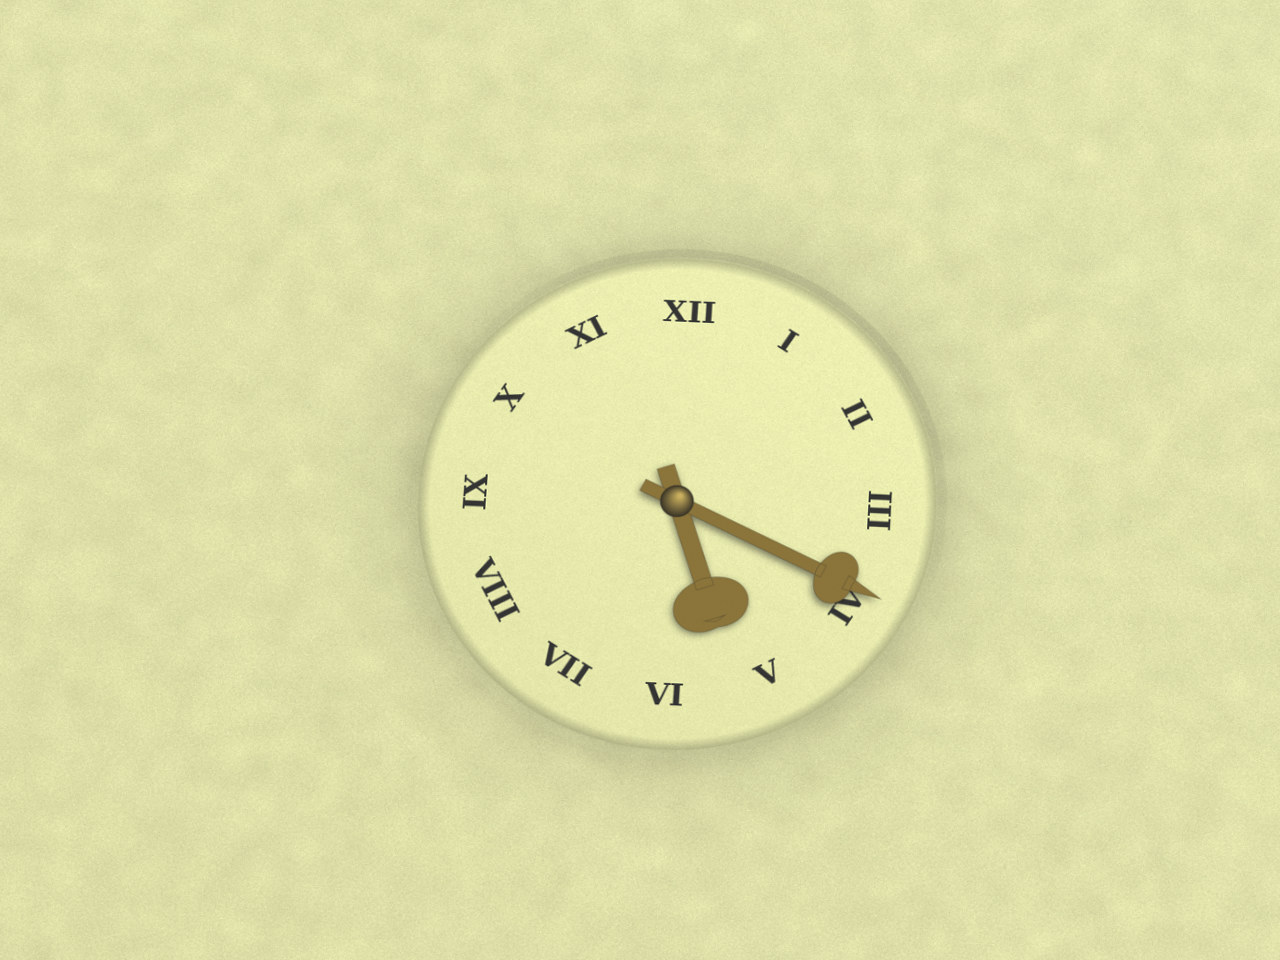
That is h=5 m=19
